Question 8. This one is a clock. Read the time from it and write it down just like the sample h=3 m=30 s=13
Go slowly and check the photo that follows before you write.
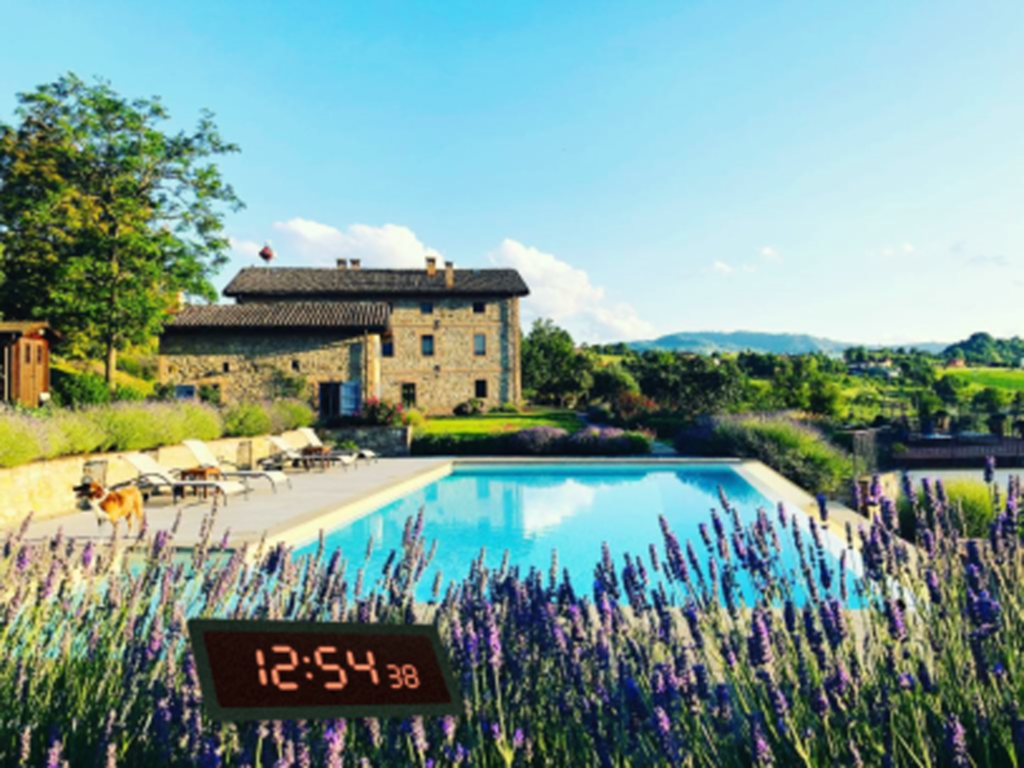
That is h=12 m=54 s=38
